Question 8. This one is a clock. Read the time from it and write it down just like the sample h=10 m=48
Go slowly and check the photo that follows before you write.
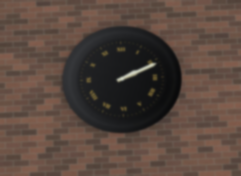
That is h=2 m=11
